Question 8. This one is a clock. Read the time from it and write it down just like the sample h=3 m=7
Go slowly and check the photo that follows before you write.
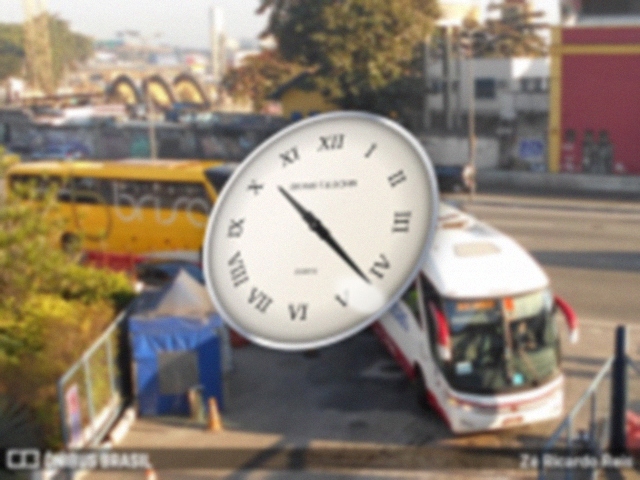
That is h=10 m=22
